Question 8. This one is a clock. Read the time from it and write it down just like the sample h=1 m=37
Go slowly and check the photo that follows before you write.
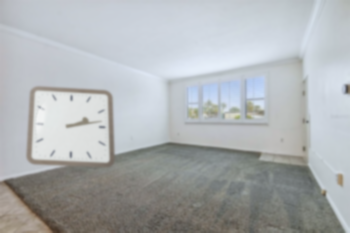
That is h=2 m=13
